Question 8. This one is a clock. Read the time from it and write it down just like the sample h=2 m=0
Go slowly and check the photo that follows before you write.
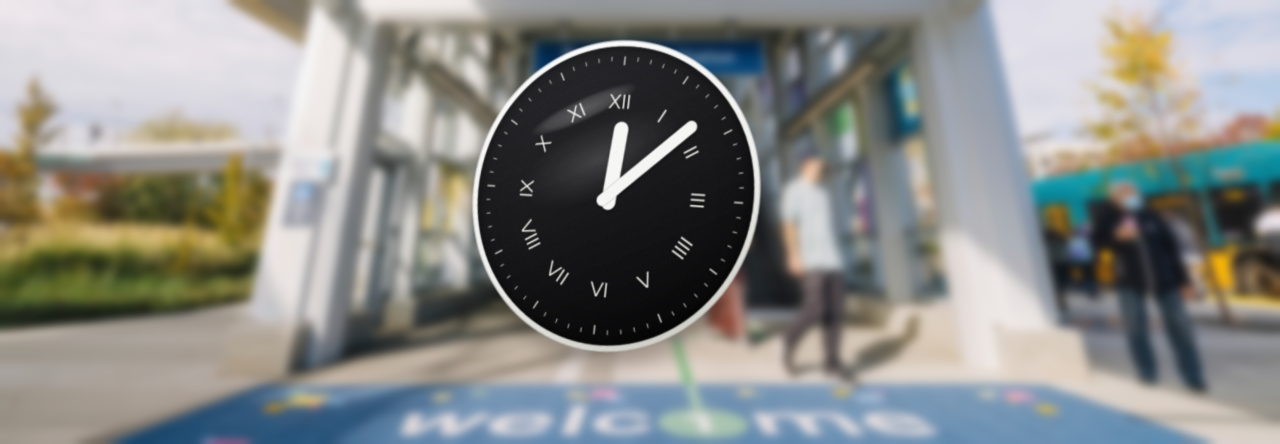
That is h=12 m=8
